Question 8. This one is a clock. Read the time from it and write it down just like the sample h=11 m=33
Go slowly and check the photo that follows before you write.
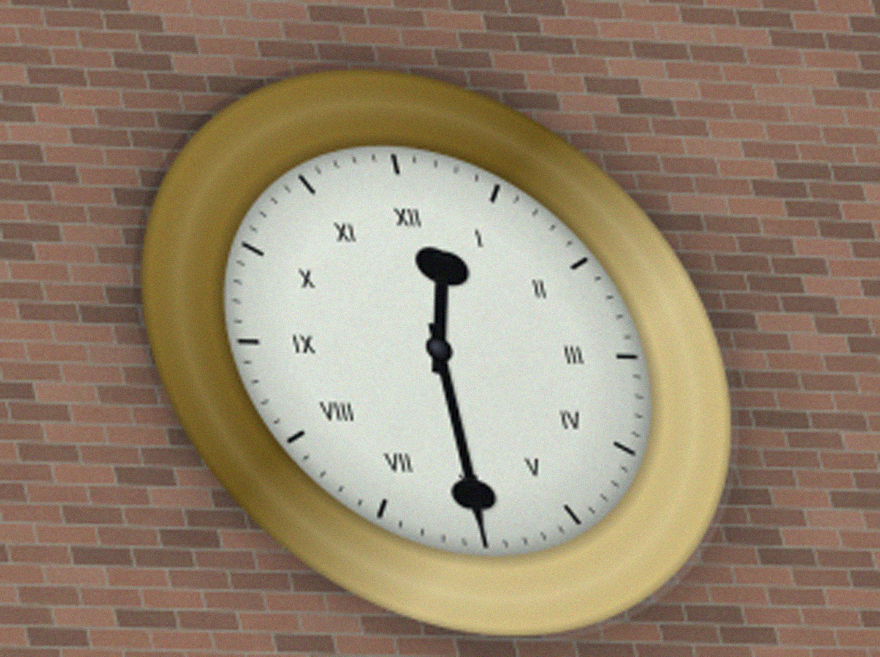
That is h=12 m=30
